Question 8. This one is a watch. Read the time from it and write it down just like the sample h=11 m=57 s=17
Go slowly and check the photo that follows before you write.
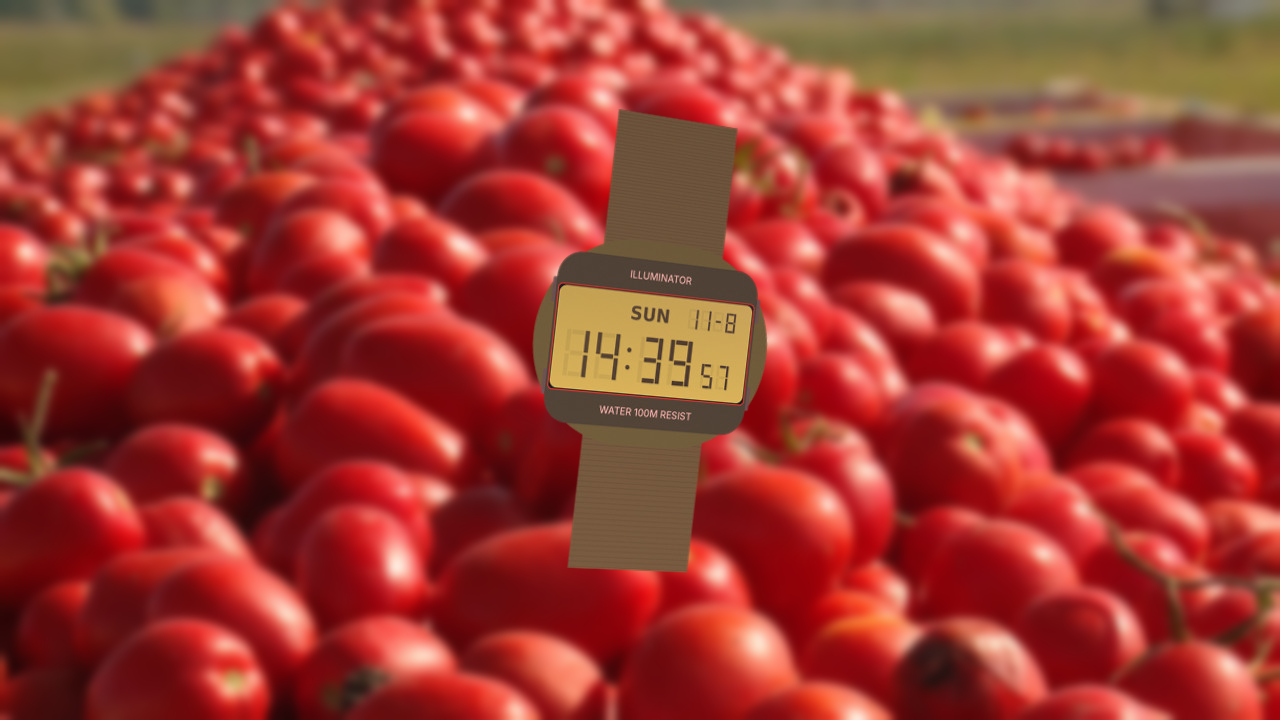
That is h=14 m=39 s=57
